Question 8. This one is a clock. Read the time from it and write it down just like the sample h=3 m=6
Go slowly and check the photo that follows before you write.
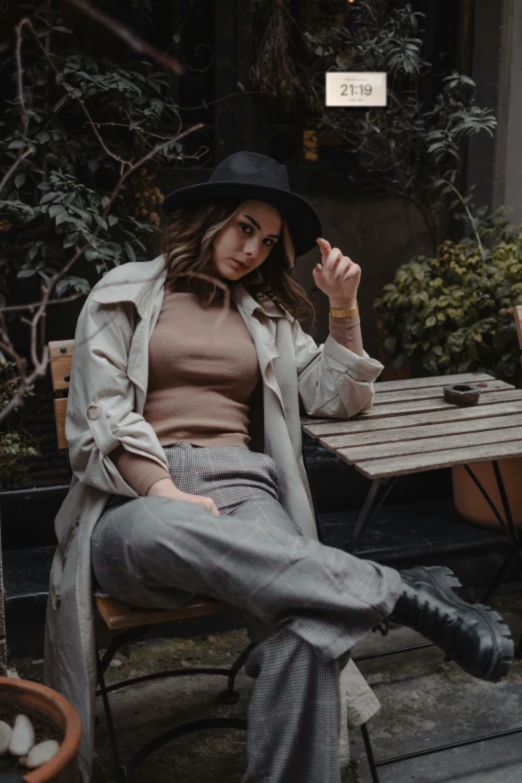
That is h=21 m=19
